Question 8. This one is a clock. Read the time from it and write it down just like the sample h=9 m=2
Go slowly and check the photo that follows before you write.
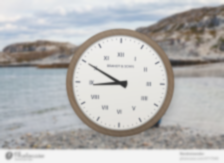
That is h=8 m=50
